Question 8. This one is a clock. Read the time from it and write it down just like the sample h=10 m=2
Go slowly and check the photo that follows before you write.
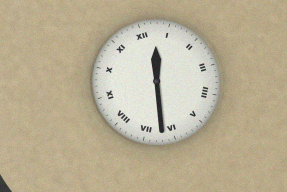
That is h=12 m=32
